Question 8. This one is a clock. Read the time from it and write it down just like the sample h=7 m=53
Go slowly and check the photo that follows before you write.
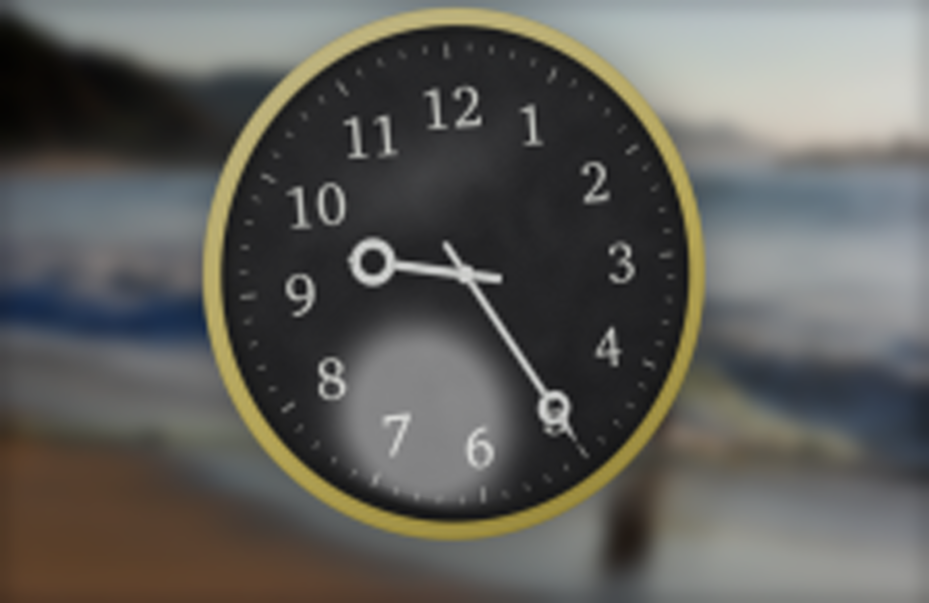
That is h=9 m=25
